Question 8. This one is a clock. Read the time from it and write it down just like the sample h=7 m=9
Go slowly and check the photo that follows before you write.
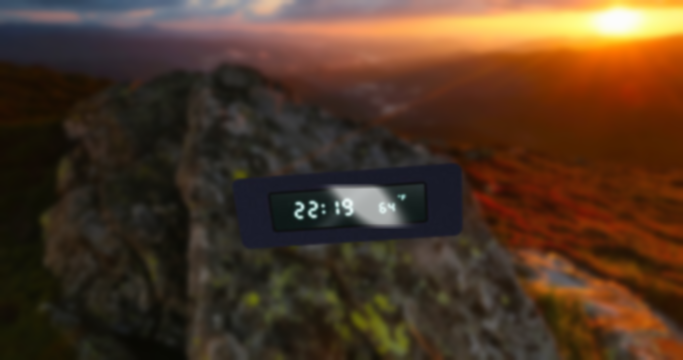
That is h=22 m=19
